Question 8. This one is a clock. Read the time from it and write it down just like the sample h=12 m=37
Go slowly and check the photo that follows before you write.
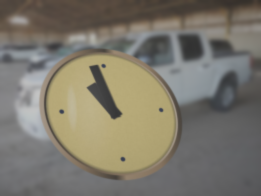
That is h=10 m=58
